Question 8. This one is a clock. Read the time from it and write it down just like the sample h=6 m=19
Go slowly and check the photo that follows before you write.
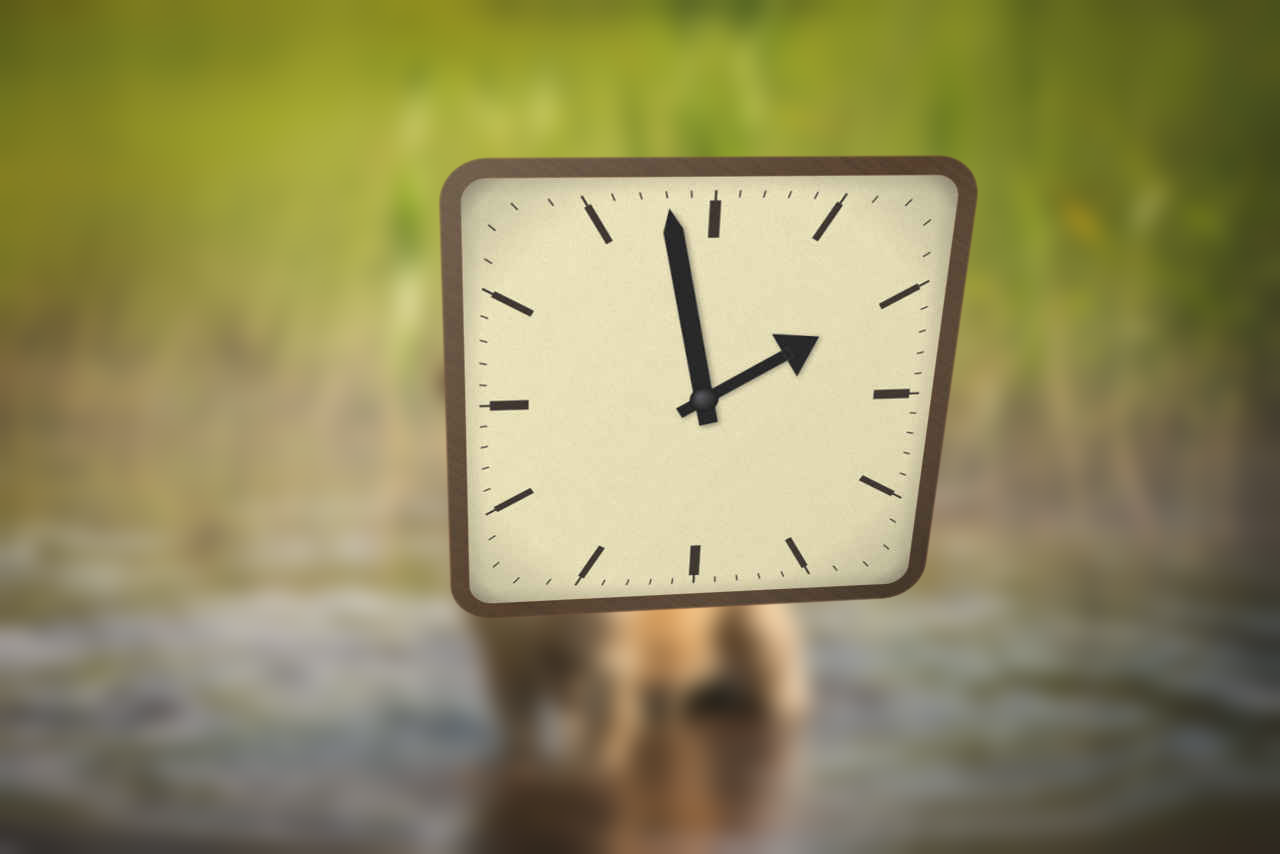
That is h=1 m=58
